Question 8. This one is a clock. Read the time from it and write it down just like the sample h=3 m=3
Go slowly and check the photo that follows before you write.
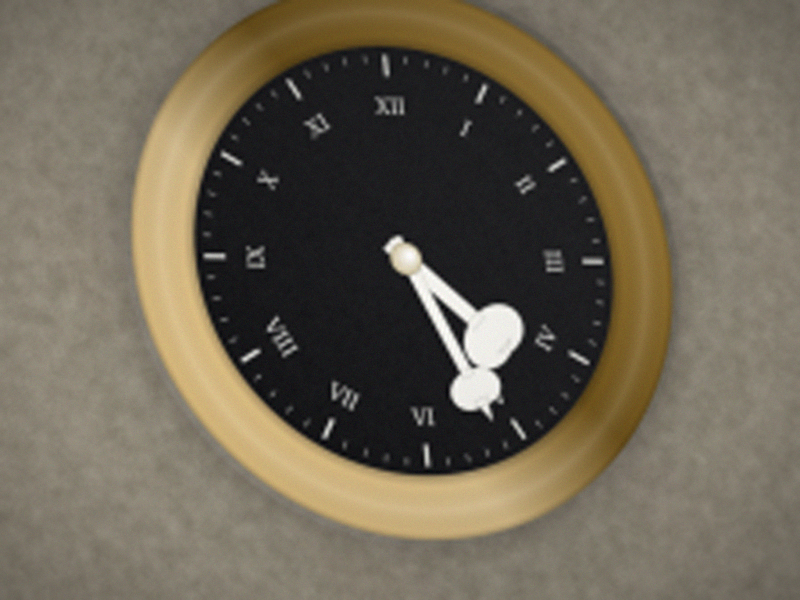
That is h=4 m=26
